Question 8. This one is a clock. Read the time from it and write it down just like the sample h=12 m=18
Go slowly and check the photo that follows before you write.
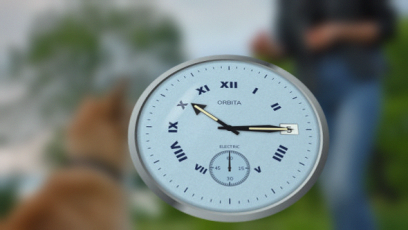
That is h=10 m=15
